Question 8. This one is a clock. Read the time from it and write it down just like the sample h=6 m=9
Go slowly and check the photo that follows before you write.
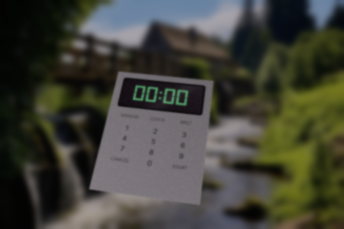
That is h=0 m=0
